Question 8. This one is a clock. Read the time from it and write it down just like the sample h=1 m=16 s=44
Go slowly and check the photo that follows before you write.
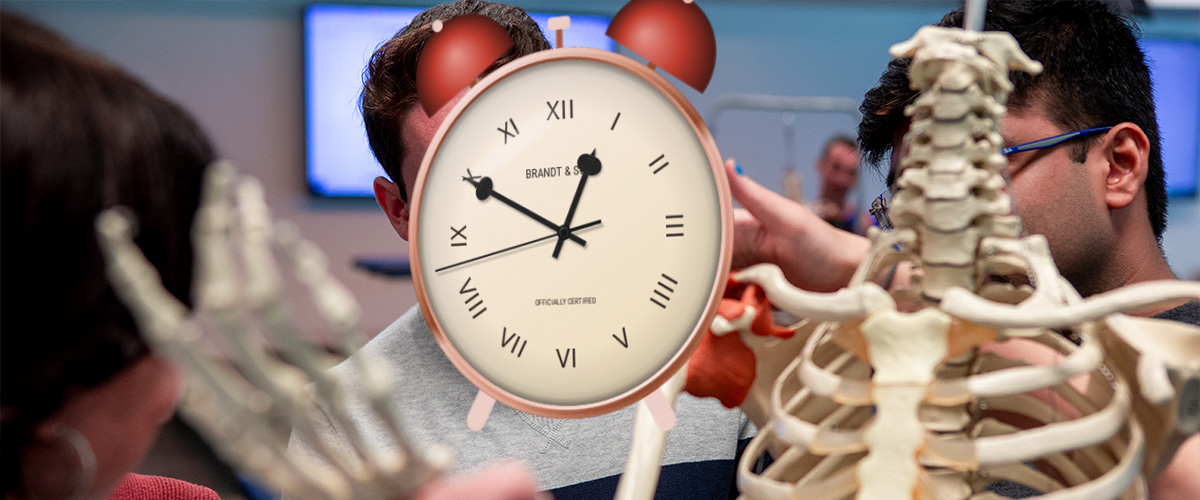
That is h=12 m=49 s=43
